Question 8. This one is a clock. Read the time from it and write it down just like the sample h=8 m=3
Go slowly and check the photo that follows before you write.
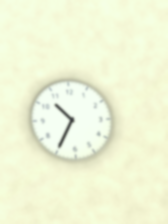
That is h=10 m=35
